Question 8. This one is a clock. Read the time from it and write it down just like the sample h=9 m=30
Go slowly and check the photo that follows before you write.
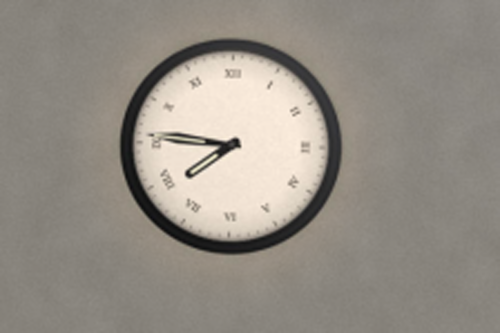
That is h=7 m=46
